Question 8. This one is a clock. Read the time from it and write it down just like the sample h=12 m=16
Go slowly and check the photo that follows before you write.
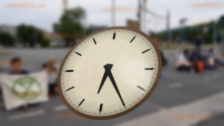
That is h=6 m=25
